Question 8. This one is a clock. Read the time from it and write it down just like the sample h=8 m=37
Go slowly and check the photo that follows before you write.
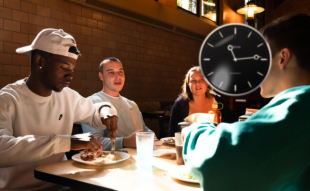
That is h=11 m=14
